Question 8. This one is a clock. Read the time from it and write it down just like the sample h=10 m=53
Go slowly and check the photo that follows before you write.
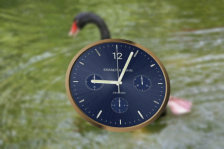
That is h=9 m=4
